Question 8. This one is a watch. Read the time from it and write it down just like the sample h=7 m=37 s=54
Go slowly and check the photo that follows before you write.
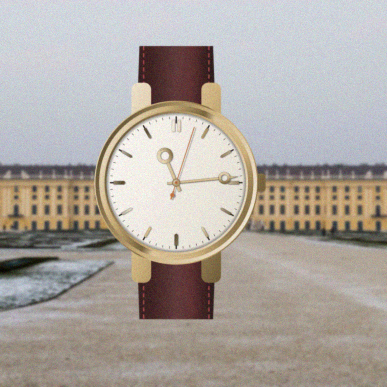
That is h=11 m=14 s=3
